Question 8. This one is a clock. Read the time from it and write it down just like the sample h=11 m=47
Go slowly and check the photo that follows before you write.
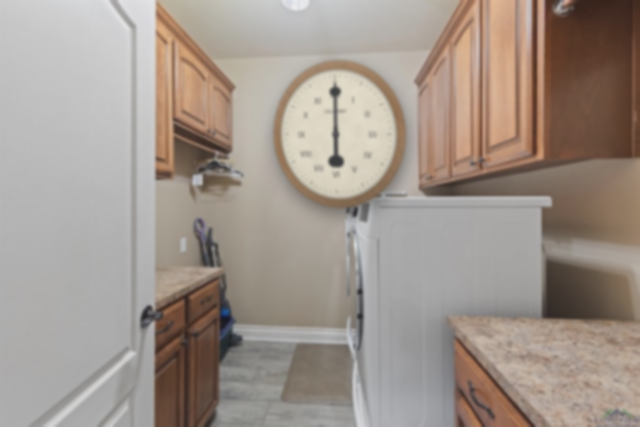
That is h=6 m=0
